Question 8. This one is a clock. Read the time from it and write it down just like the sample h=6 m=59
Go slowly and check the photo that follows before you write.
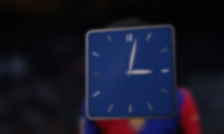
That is h=3 m=2
